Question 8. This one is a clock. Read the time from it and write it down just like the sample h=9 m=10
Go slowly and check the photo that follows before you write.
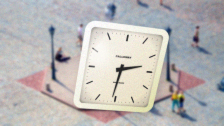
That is h=2 m=31
